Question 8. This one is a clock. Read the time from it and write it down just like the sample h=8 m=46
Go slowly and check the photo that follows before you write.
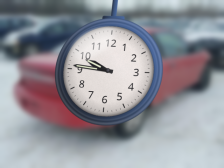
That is h=9 m=46
